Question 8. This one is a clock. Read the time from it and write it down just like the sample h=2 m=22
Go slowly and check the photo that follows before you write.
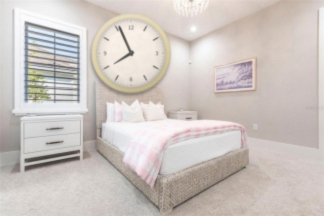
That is h=7 m=56
